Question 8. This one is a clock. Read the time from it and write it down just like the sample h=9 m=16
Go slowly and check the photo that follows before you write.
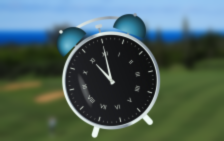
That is h=11 m=0
